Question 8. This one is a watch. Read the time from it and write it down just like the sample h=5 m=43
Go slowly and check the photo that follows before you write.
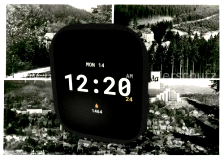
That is h=12 m=20
